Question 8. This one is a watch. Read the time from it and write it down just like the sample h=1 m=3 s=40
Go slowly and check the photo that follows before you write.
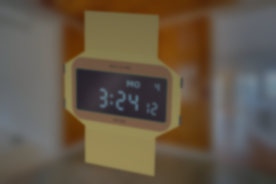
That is h=3 m=24 s=12
